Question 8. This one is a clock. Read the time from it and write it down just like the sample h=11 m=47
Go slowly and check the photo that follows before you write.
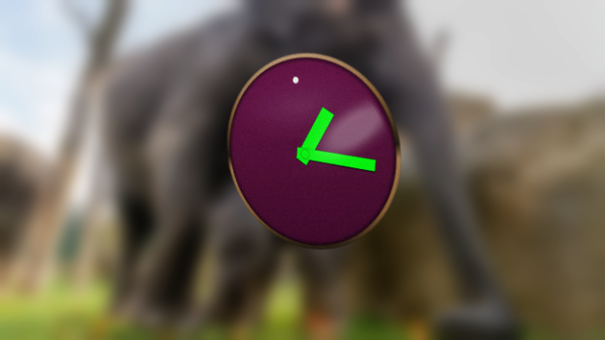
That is h=1 m=17
